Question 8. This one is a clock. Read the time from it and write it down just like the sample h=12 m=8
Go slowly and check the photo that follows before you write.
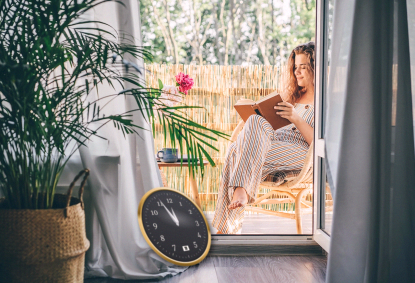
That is h=11 m=56
